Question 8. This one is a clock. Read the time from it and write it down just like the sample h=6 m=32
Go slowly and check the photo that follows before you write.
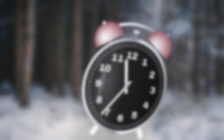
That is h=11 m=36
